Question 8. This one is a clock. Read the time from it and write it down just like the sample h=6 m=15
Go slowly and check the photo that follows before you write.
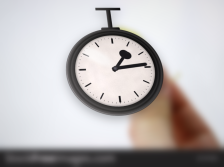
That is h=1 m=14
